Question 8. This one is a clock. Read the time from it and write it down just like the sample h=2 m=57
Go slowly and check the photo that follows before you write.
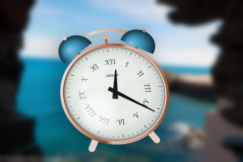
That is h=12 m=21
